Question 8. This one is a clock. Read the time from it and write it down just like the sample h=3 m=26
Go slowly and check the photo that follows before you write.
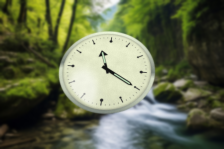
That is h=11 m=20
